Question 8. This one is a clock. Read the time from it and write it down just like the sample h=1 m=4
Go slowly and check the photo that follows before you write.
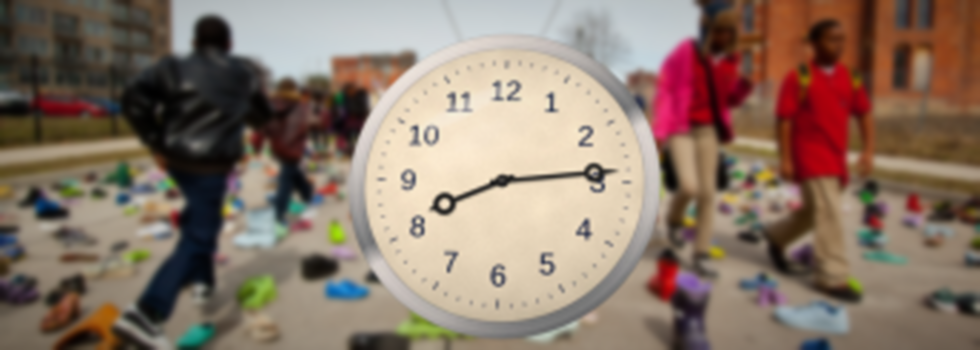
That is h=8 m=14
